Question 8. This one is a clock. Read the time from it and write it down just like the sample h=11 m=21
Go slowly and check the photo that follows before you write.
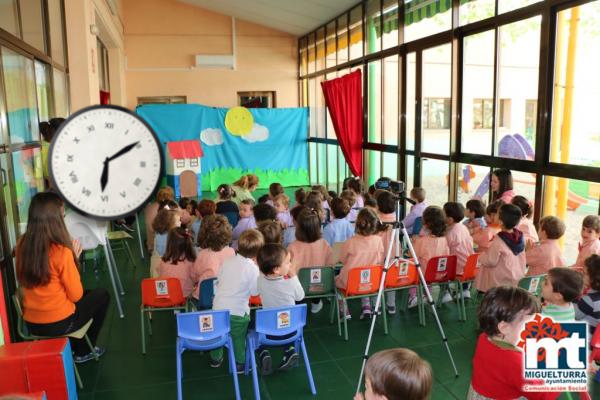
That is h=6 m=9
